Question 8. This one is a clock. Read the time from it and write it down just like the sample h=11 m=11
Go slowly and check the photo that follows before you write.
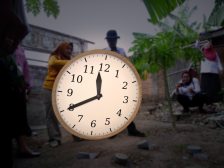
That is h=11 m=40
